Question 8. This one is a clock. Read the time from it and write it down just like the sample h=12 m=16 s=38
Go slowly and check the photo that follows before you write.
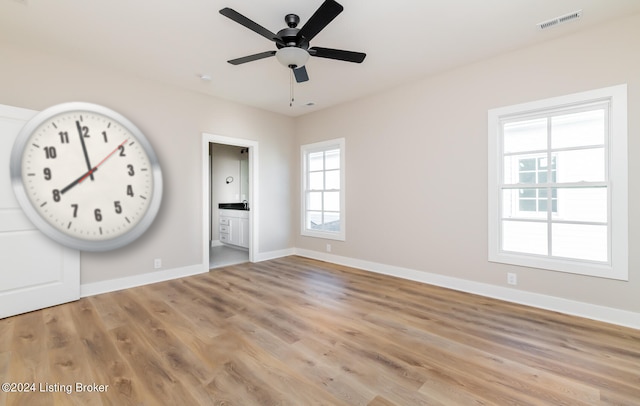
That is h=7 m=59 s=9
